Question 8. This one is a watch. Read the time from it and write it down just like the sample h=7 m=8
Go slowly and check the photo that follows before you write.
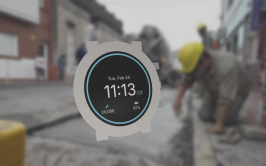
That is h=11 m=13
